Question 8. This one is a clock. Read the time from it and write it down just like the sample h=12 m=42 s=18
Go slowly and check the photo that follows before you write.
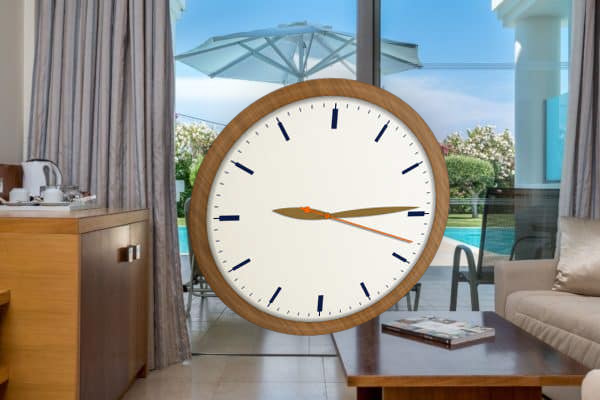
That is h=9 m=14 s=18
